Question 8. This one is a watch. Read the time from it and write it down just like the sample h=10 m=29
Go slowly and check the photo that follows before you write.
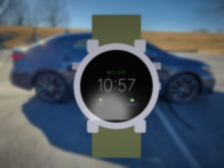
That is h=10 m=57
